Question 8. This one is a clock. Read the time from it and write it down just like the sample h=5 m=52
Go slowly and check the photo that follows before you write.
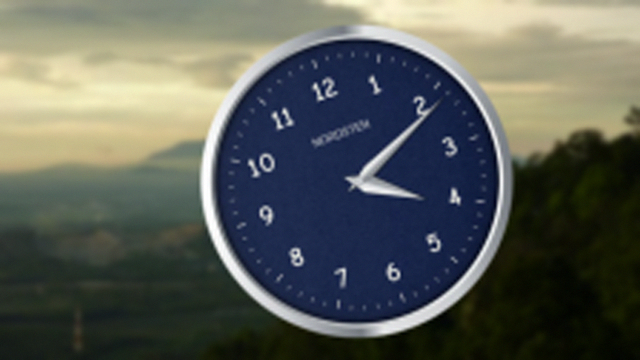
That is h=4 m=11
